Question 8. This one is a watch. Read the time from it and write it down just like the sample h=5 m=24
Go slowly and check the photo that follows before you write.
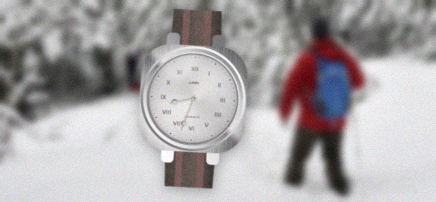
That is h=8 m=33
